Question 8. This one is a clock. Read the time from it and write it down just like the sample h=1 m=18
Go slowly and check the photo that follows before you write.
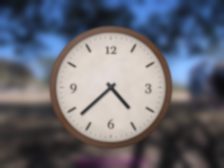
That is h=4 m=38
